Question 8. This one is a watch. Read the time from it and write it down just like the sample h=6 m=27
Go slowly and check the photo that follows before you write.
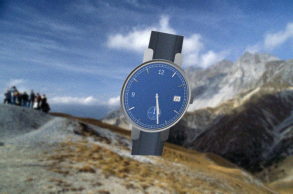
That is h=5 m=28
